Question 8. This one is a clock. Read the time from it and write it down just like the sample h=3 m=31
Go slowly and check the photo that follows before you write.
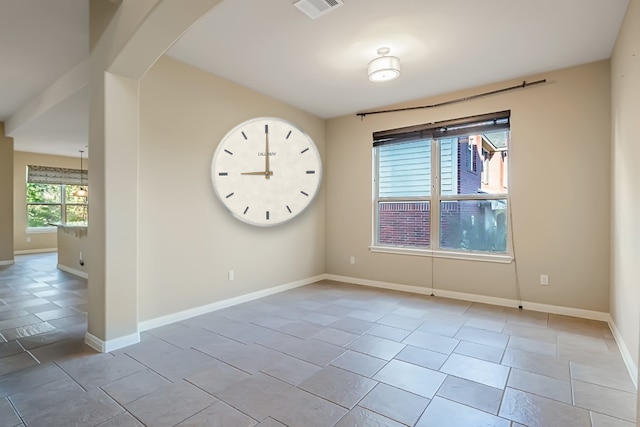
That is h=9 m=0
